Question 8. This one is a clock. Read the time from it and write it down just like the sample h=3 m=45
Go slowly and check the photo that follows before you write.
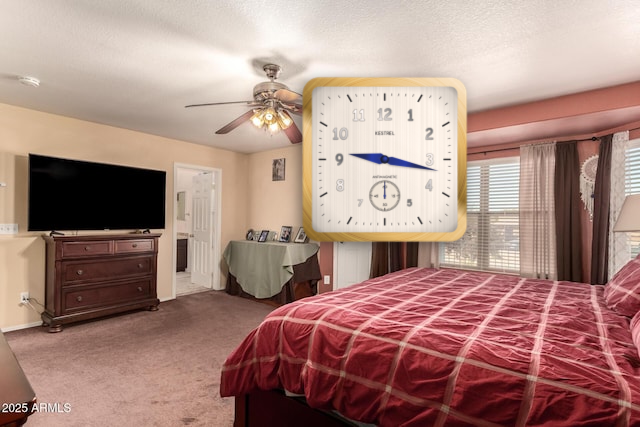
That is h=9 m=17
